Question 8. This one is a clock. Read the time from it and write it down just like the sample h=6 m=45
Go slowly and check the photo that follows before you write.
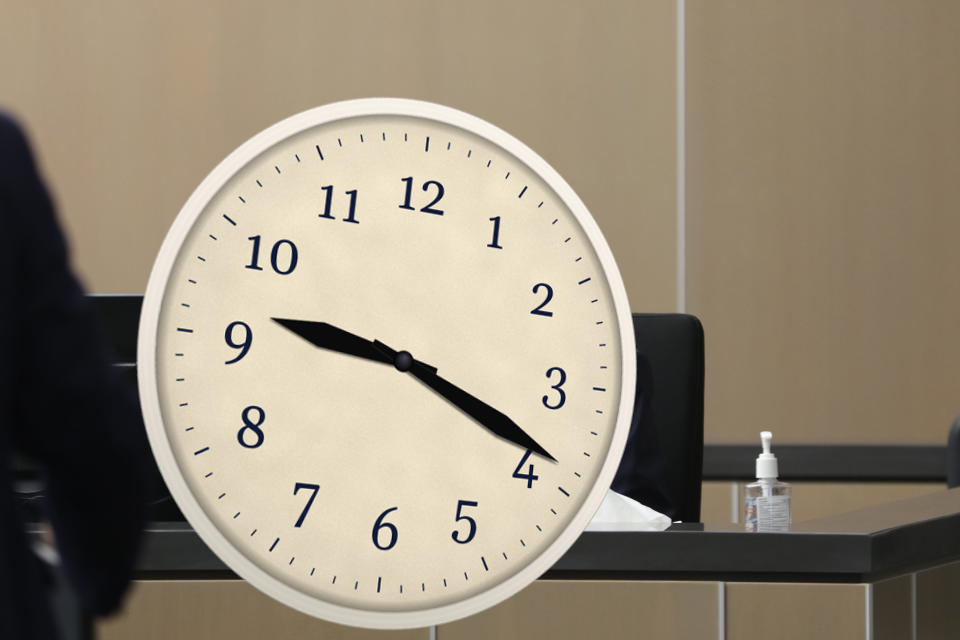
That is h=9 m=19
